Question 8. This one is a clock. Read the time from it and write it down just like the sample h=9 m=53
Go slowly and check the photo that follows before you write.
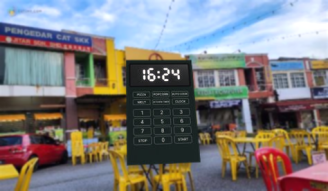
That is h=16 m=24
